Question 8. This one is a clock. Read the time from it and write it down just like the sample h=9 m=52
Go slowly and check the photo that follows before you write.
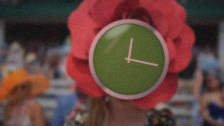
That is h=12 m=17
